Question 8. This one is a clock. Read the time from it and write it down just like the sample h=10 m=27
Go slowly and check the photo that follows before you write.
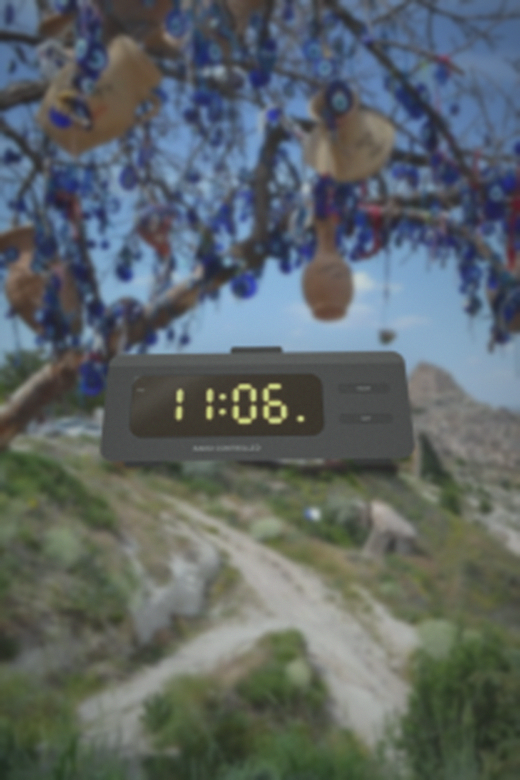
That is h=11 m=6
